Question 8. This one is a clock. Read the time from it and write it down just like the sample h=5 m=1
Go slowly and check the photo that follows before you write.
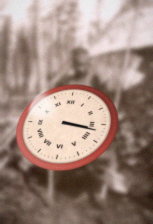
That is h=3 m=17
